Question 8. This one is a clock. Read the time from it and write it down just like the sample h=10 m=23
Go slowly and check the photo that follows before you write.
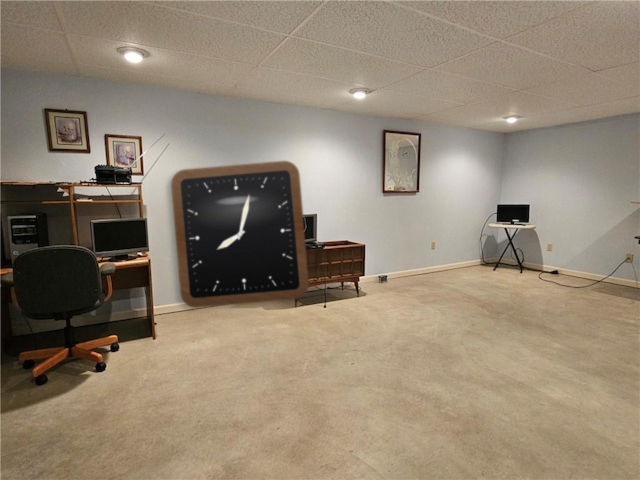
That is h=8 m=3
